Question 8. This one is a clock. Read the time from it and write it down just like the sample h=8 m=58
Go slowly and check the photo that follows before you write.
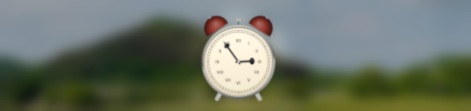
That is h=2 m=54
